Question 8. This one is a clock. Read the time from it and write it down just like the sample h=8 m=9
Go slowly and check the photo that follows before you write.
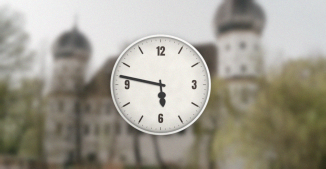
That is h=5 m=47
